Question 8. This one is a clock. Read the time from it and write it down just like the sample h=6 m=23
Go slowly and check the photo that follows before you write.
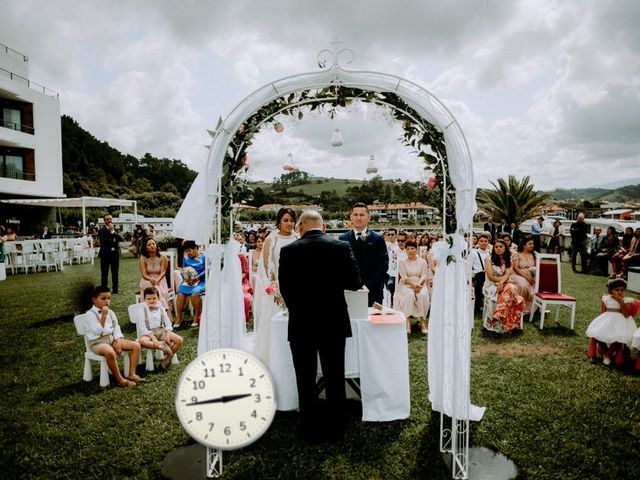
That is h=2 m=44
